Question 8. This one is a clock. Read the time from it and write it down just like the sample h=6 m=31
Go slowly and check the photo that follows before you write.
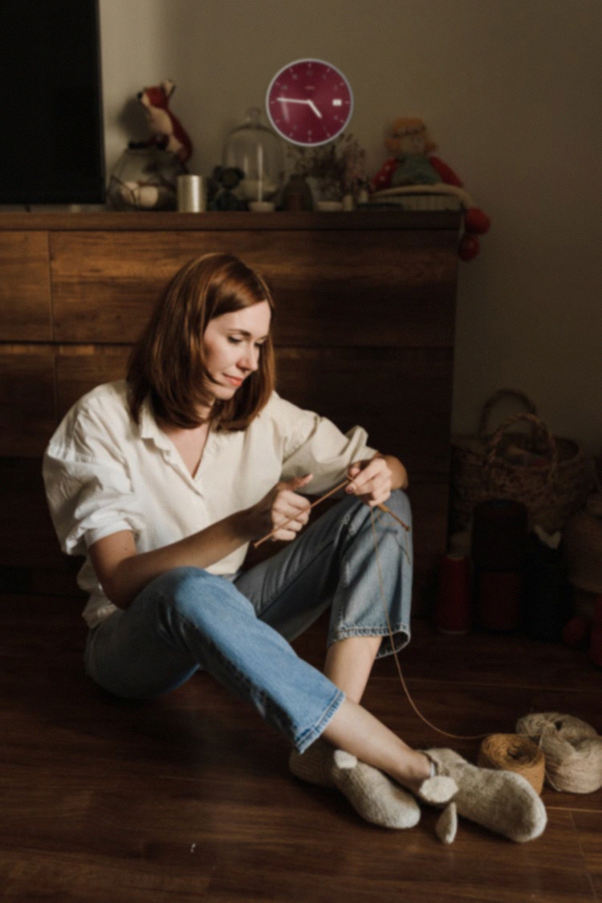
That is h=4 m=46
